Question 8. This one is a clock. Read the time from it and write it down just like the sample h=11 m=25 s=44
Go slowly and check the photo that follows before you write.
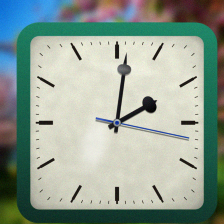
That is h=2 m=1 s=17
